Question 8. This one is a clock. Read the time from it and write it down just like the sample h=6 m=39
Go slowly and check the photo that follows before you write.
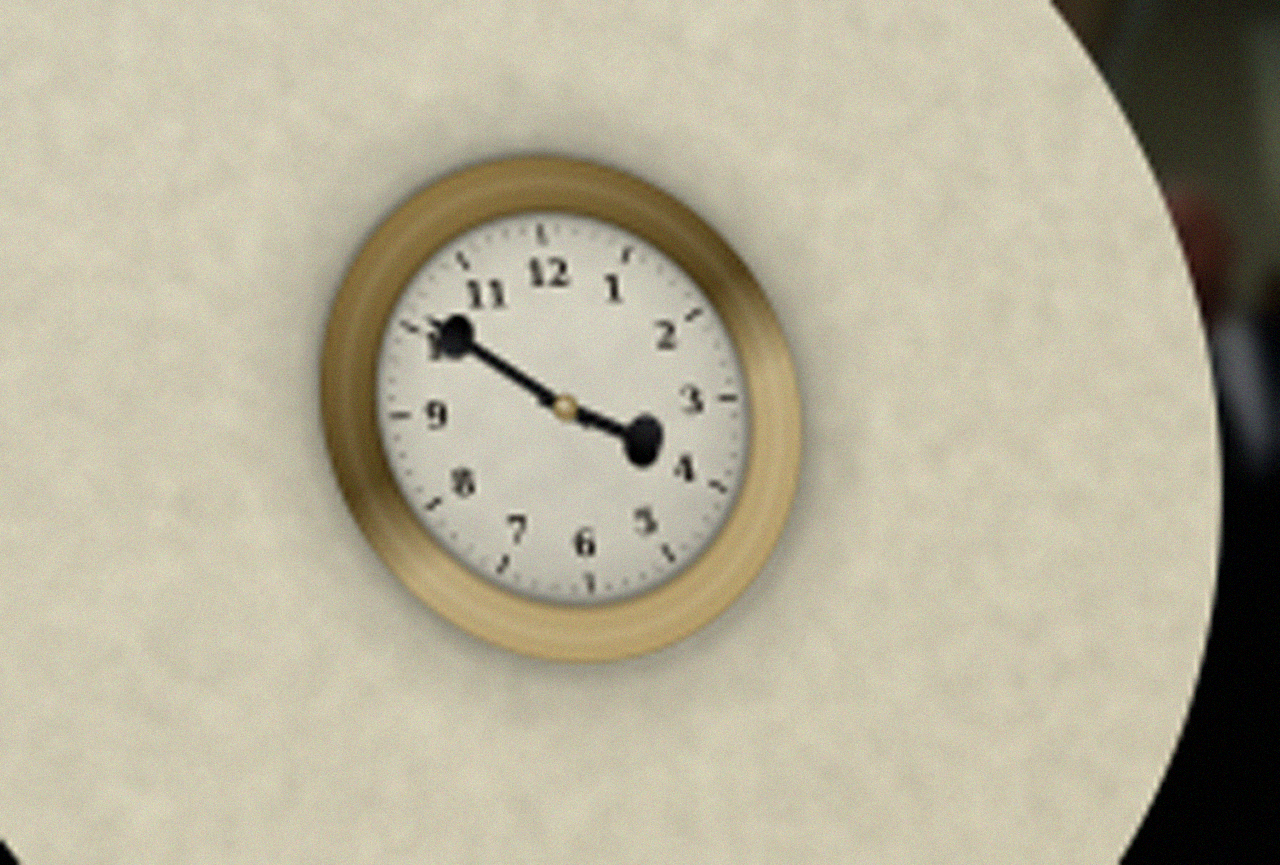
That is h=3 m=51
